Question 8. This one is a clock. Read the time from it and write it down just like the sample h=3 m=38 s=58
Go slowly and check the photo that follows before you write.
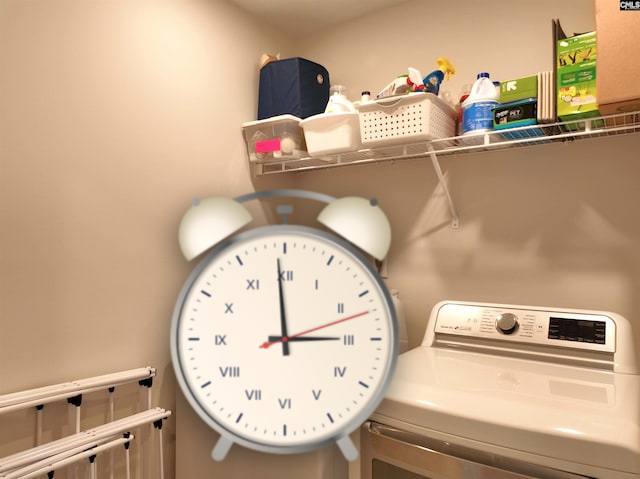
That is h=2 m=59 s=12
